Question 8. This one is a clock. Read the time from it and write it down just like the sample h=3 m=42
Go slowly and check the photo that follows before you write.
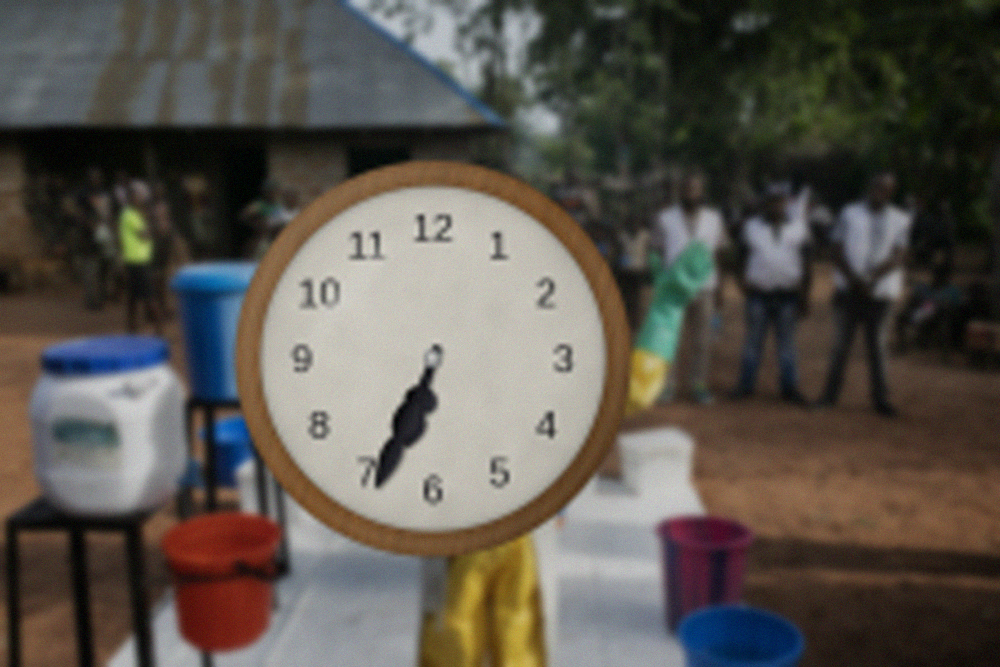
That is h=6 m=34
